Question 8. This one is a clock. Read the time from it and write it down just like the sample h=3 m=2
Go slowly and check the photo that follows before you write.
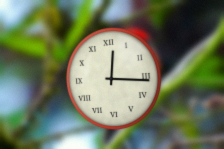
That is h=12 m=16
